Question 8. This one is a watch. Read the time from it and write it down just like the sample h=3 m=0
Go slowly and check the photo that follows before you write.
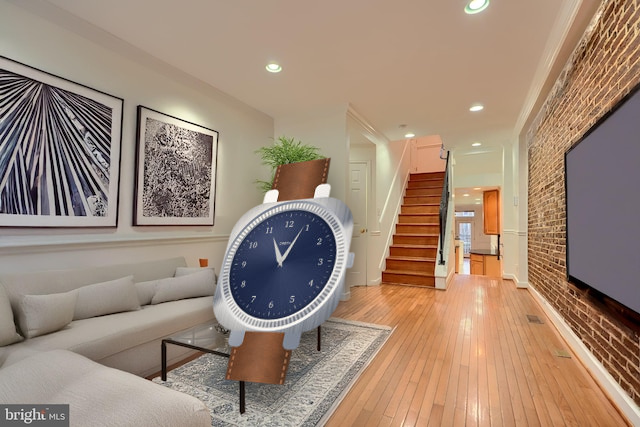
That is h=11 m=4
